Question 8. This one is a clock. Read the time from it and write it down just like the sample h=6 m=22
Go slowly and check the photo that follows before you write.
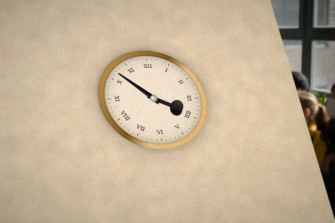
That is h=3 m=52
